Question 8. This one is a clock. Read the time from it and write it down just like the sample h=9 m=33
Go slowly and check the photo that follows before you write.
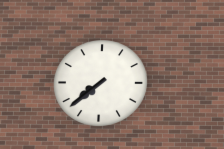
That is h=7 m=38
